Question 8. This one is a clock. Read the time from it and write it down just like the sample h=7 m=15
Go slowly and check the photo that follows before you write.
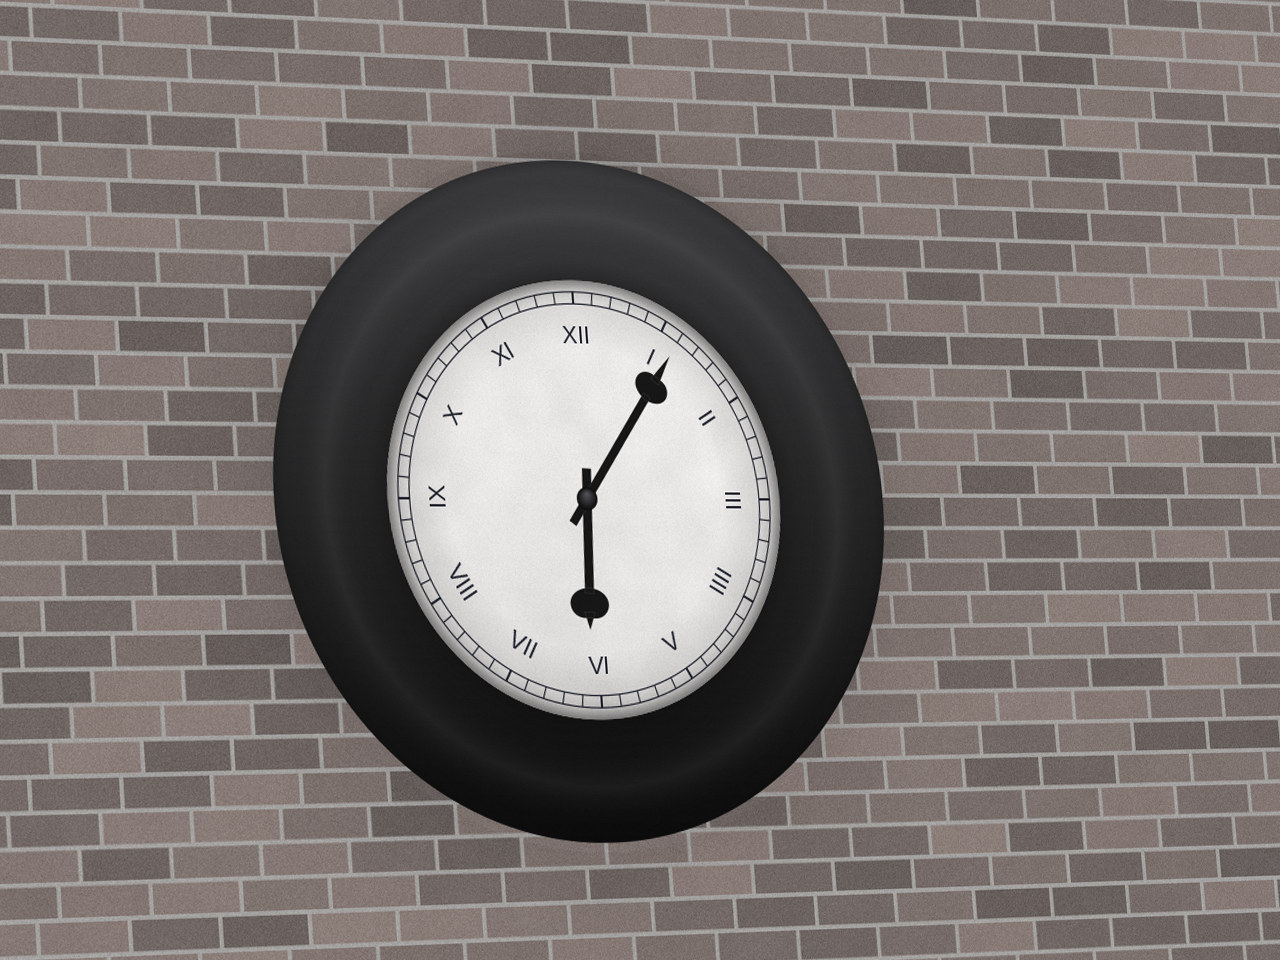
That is h=6 m=6
